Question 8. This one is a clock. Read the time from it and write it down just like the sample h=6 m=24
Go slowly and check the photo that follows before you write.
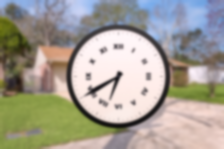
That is h=6 m=40
